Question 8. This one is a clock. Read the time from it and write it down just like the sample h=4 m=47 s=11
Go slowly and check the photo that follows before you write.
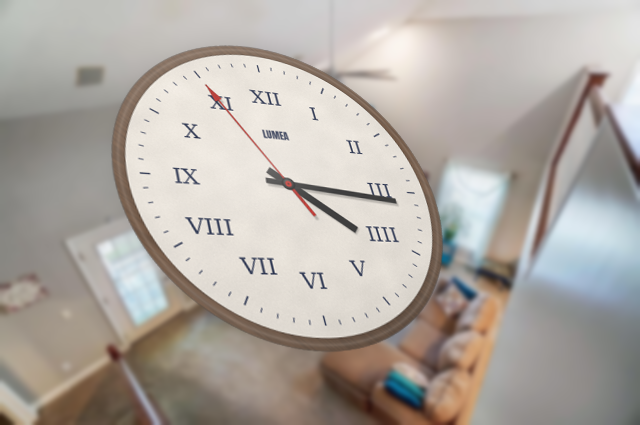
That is h=4 m=15 s=55
